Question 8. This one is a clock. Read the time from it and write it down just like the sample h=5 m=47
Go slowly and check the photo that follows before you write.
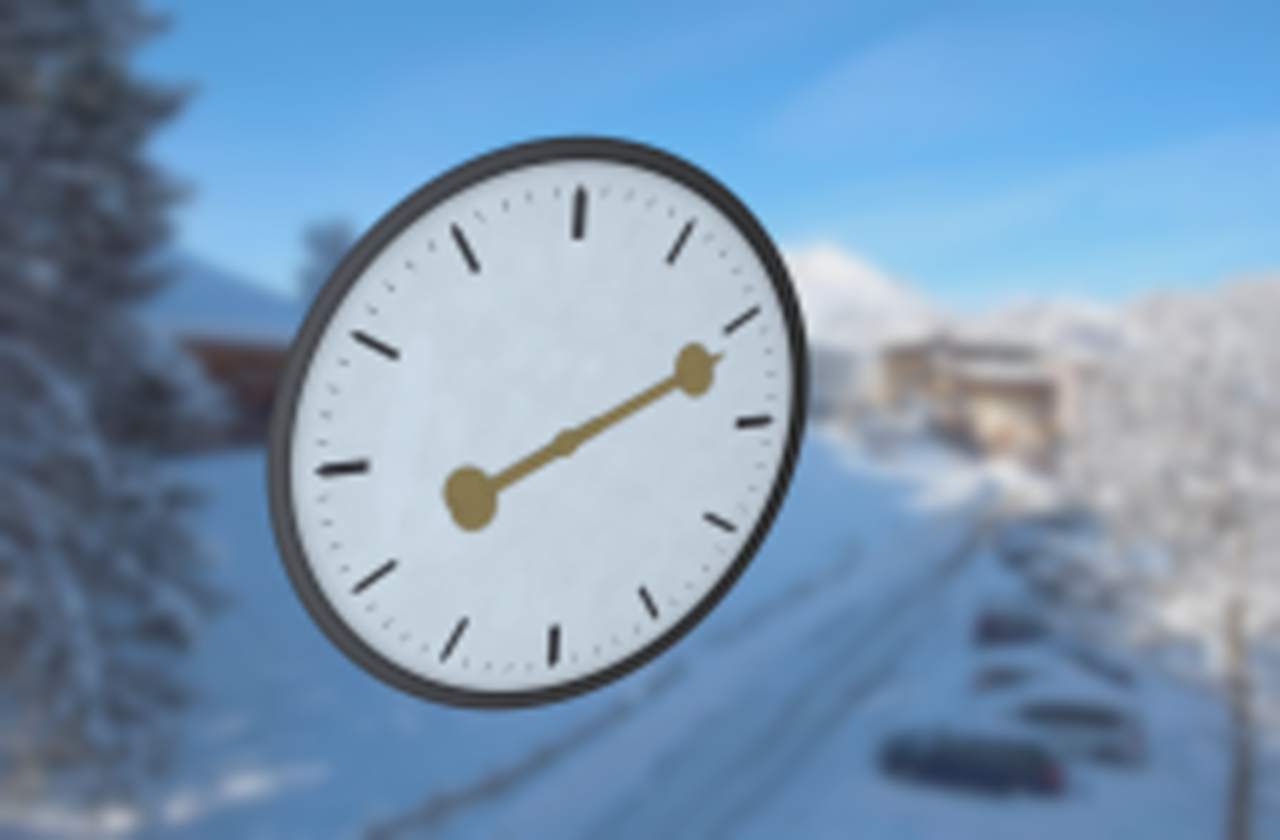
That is h=8 m=11
